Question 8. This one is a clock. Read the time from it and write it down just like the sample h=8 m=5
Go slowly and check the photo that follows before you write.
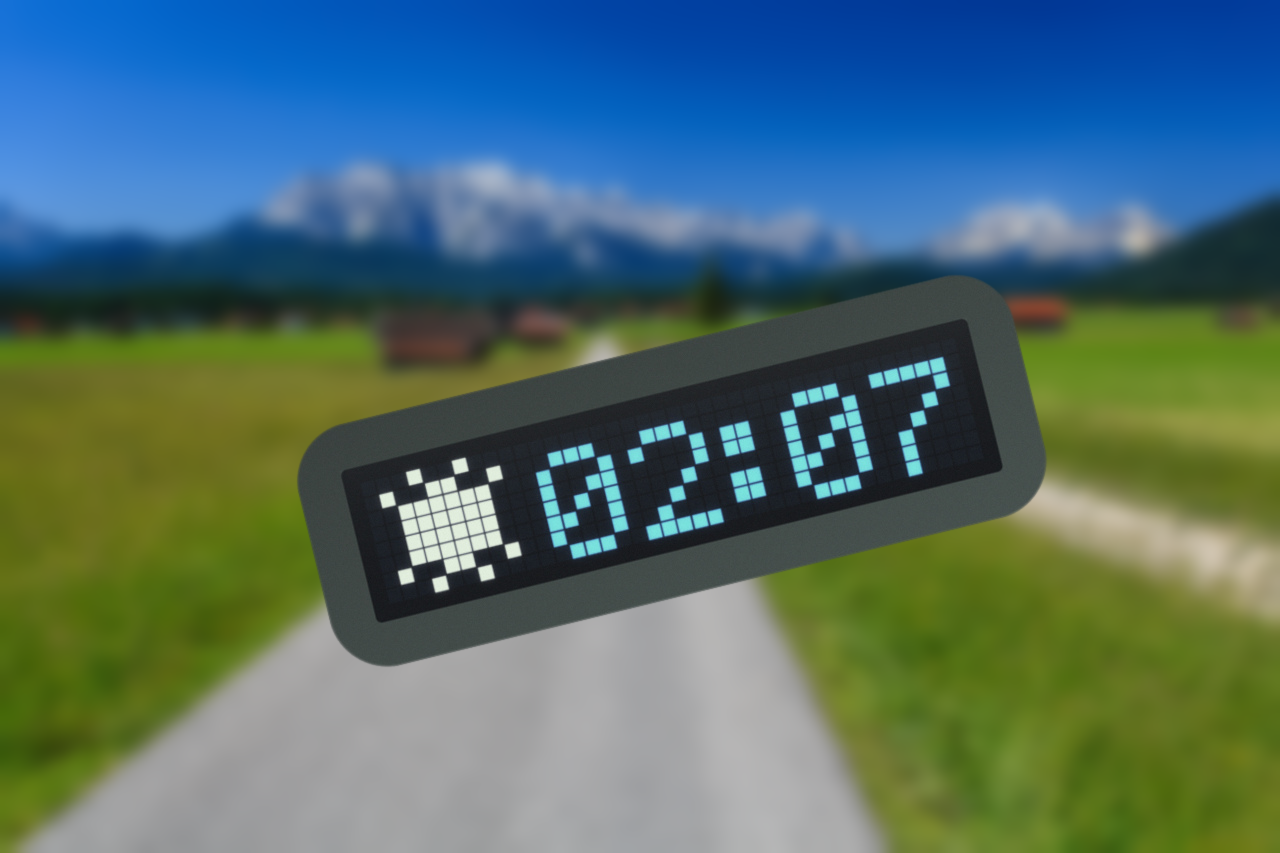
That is h=2 m=7
